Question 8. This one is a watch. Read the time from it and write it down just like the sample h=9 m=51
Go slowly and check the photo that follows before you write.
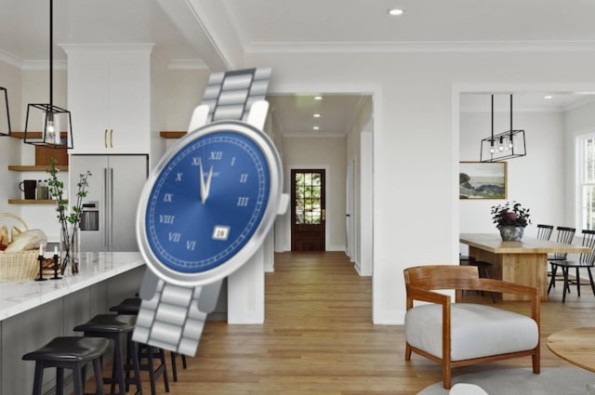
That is h=11 m=56
